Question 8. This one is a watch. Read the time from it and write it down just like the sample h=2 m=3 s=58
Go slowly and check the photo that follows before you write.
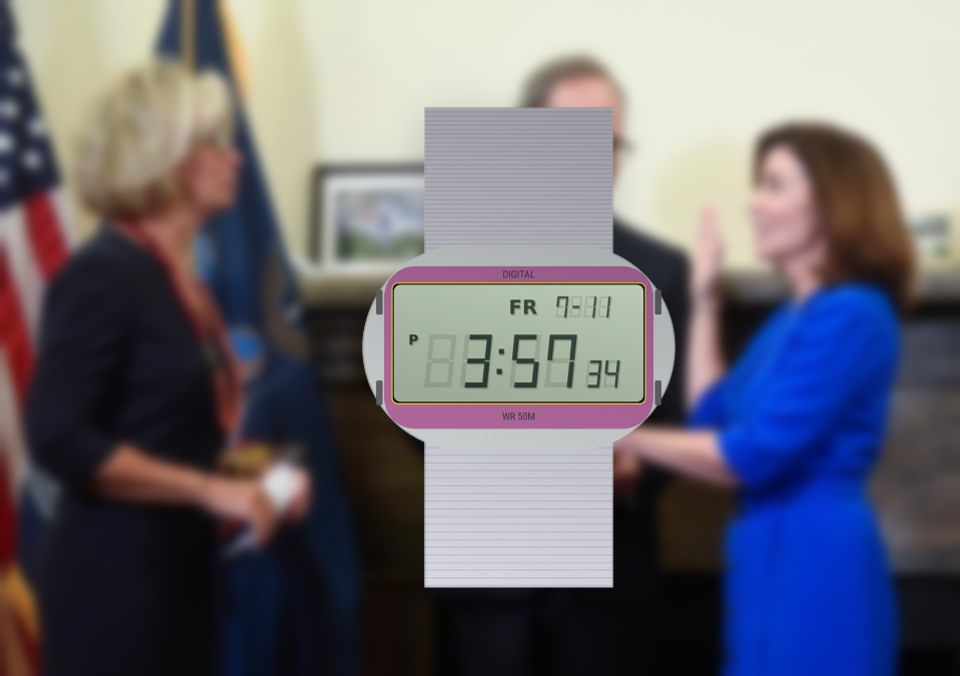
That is h=3 m=57 s=34
